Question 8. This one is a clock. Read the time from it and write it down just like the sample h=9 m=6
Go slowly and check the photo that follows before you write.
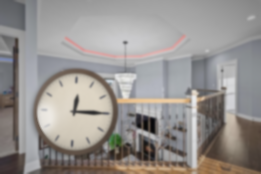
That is h=12 m=15
